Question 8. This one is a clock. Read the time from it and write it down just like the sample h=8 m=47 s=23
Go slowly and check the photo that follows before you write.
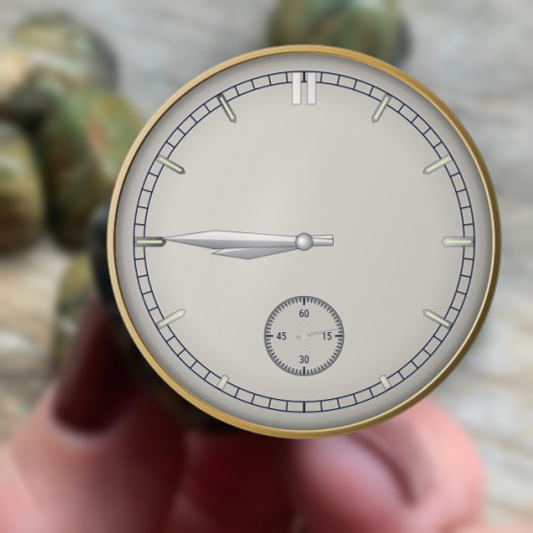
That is h=8 m=45 s=13
